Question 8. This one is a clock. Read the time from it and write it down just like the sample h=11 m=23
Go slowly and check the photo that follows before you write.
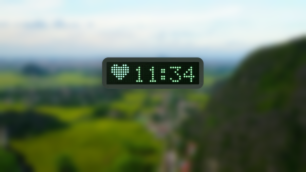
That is h=11 m=34
